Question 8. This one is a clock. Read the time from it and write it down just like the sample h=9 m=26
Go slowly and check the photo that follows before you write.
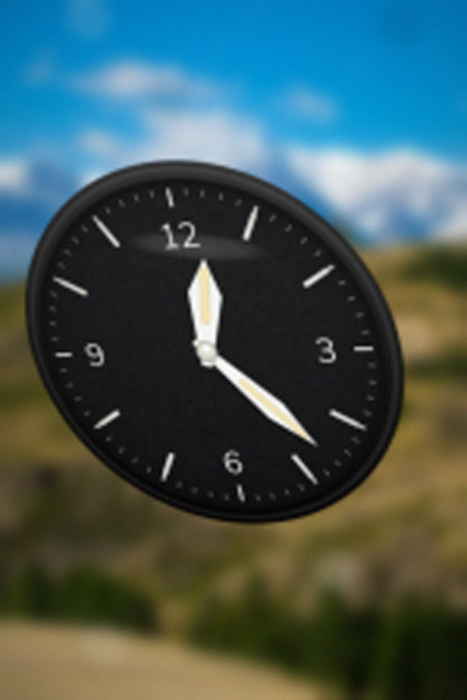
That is h=12 m=23
